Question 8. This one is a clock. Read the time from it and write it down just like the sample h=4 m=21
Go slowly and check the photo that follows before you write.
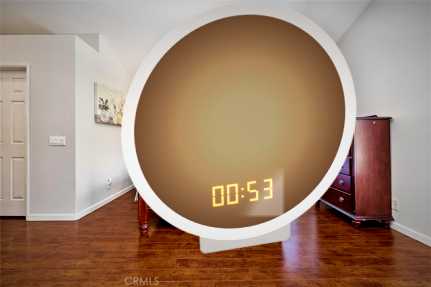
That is h=0 m=53
